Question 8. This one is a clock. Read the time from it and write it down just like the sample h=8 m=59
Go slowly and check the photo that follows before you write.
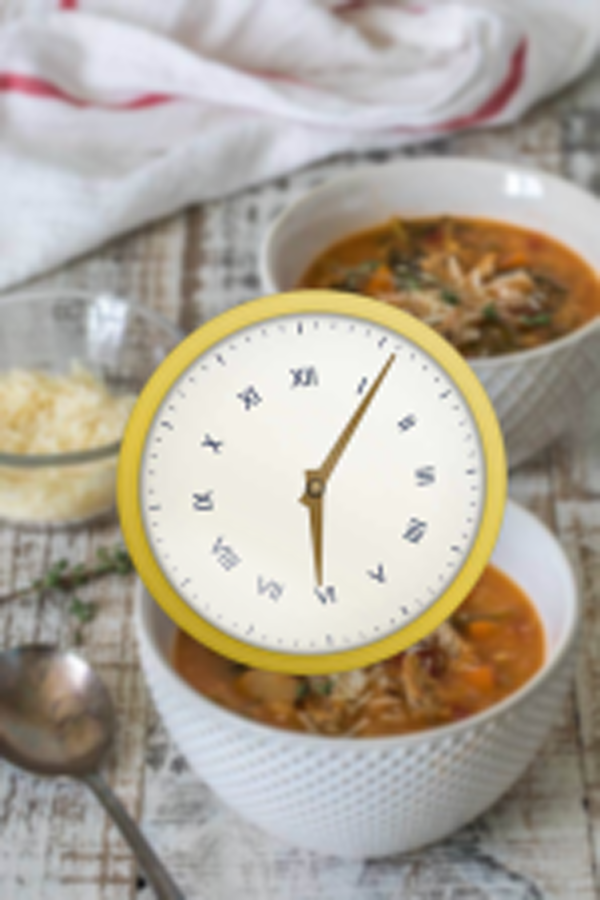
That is h=6 m=6
